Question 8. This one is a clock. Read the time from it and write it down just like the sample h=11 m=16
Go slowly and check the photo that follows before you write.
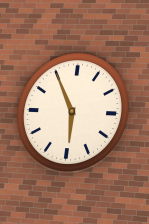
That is h=5 m=55
